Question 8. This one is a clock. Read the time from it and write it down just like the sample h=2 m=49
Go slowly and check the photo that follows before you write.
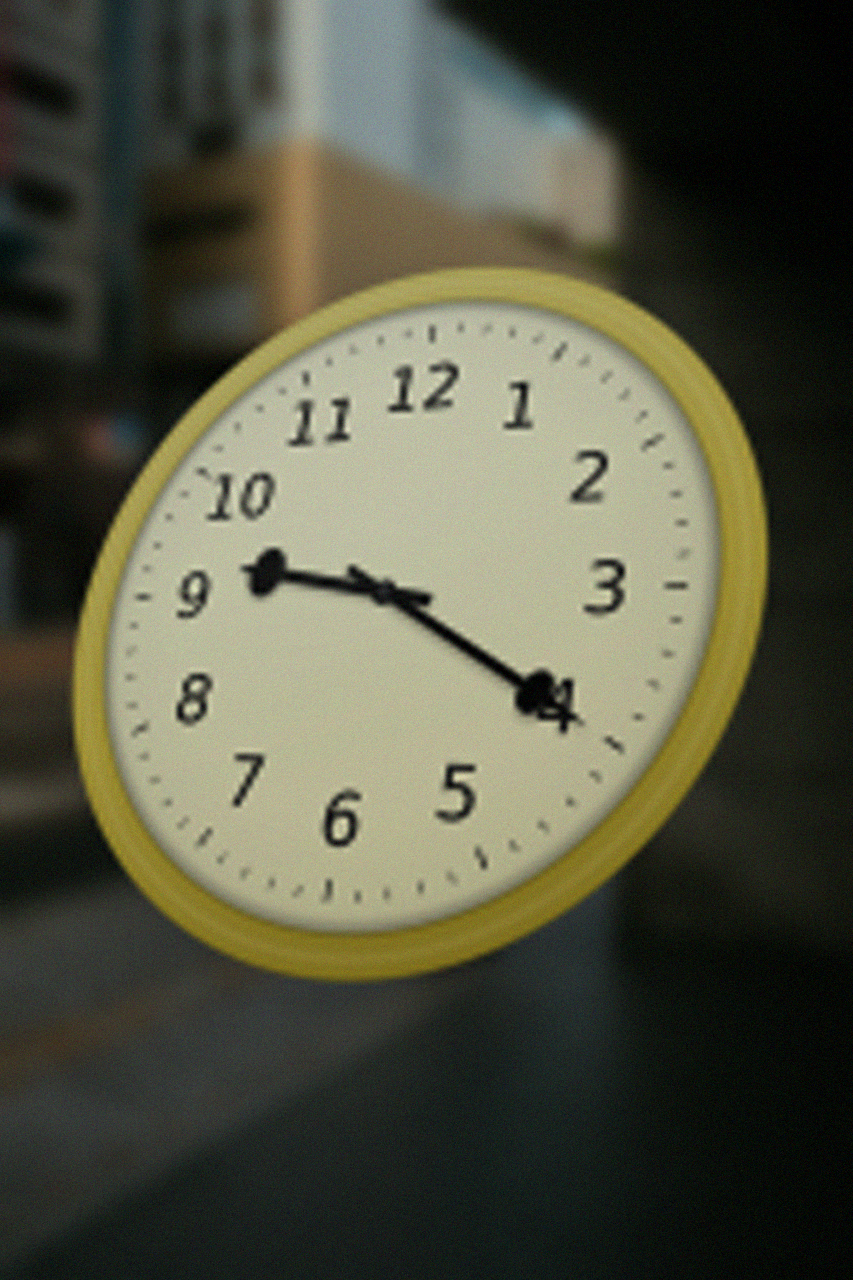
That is h=9 m=20
